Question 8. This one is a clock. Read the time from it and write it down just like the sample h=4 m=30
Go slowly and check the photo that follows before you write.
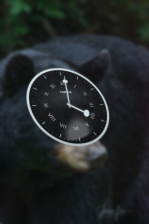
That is h=4 m=1
